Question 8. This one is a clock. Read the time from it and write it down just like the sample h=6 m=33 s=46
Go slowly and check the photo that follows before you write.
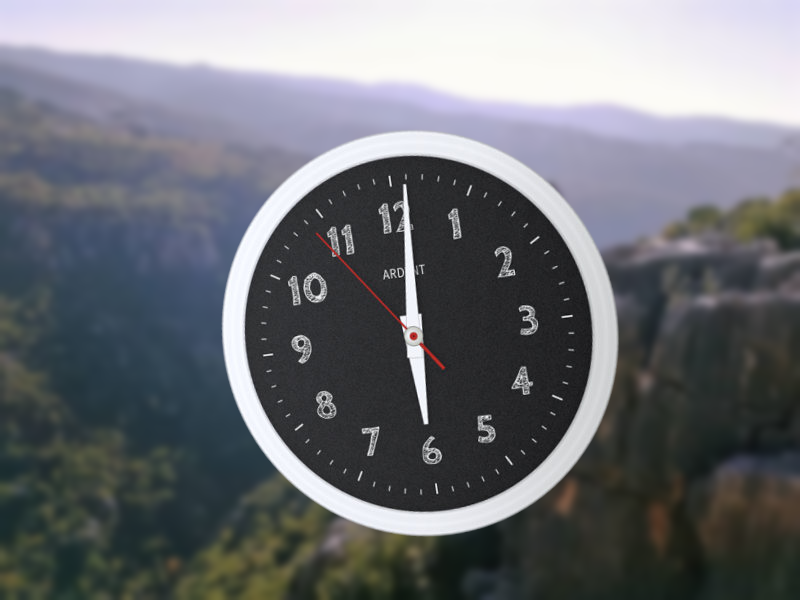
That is h=6 m=0 s=54
